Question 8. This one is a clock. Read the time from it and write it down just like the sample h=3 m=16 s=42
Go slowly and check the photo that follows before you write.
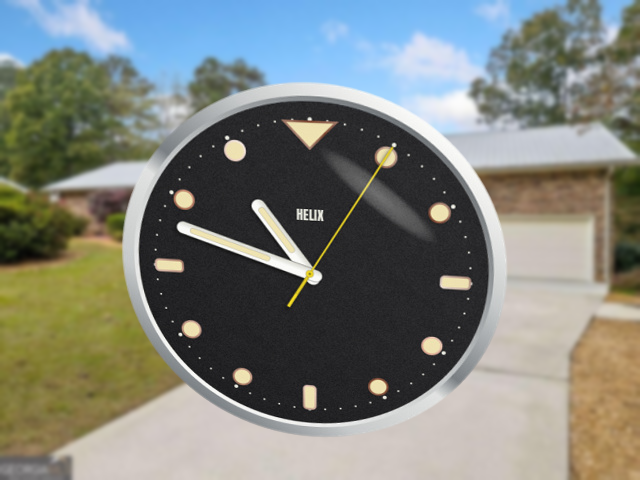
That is h=10 m=48 s=5
